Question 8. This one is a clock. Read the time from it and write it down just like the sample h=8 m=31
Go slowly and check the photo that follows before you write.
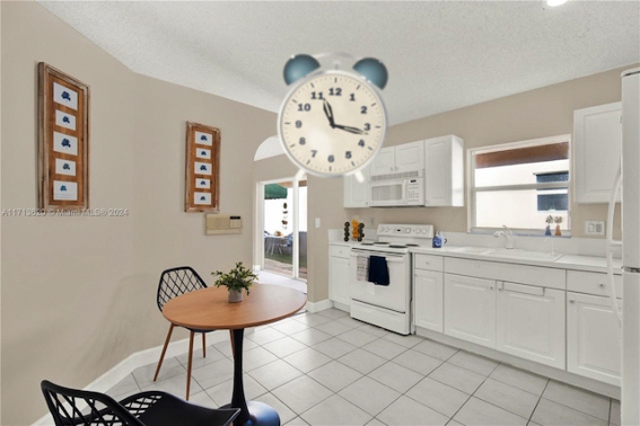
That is h=11 m=17
